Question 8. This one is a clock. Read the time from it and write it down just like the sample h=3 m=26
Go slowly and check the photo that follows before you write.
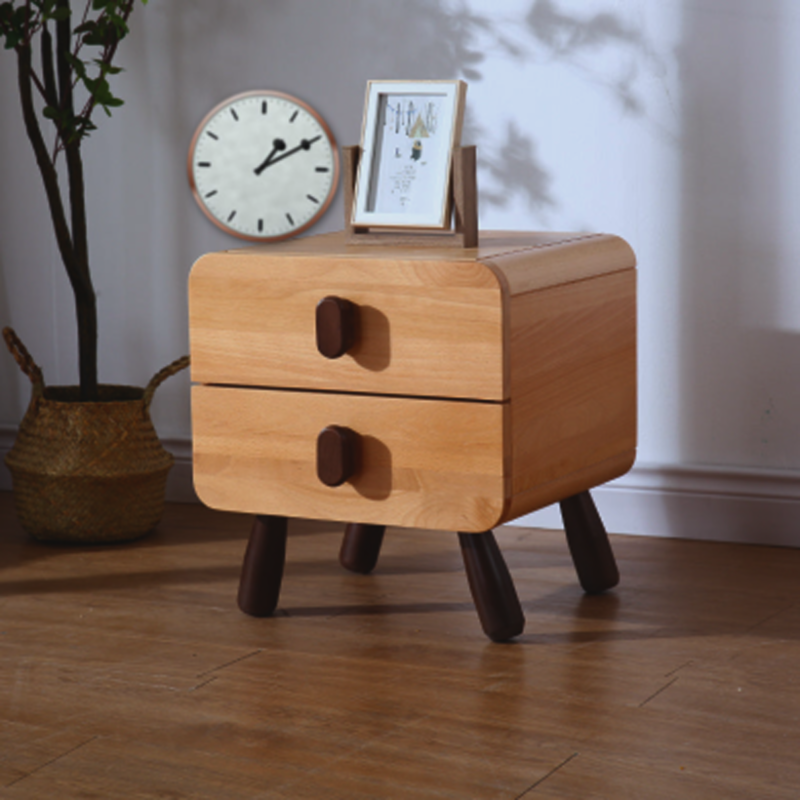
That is h=1 m=10
